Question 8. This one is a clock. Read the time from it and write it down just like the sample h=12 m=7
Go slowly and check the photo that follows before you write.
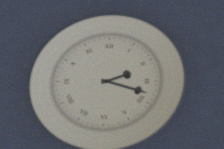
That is h=2 m=18
